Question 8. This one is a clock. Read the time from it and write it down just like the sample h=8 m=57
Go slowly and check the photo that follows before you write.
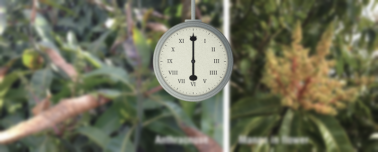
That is h=6 m=0
